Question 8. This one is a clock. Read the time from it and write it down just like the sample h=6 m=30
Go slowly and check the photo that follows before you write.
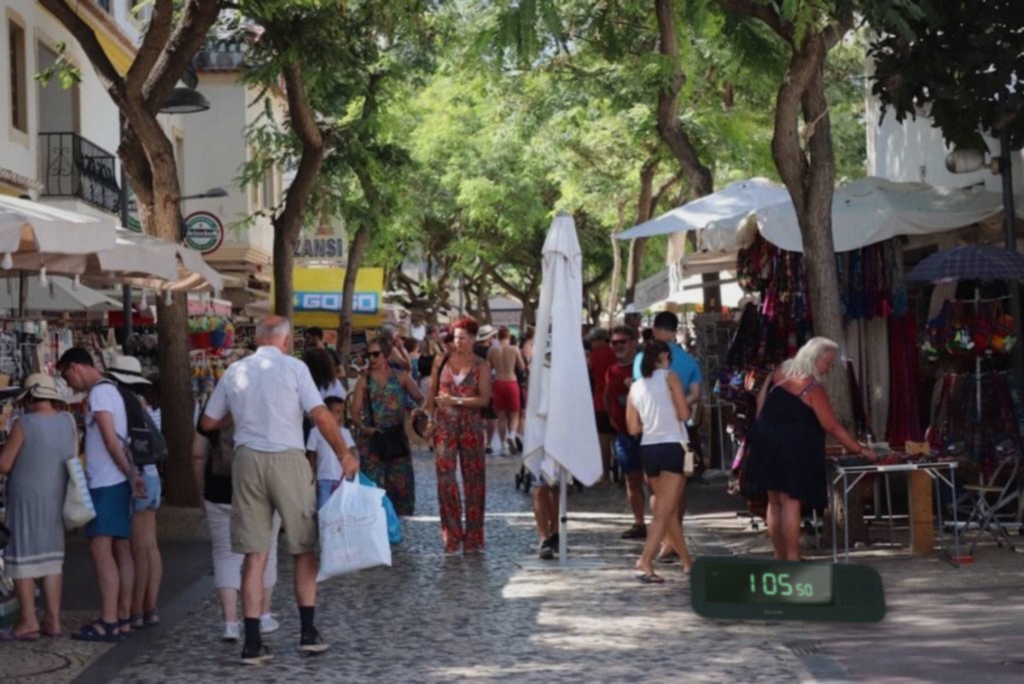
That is h=1 m=5
